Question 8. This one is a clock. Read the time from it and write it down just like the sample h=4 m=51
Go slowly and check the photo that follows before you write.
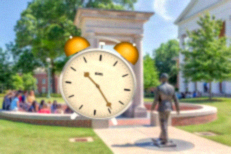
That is h=10 m=24
